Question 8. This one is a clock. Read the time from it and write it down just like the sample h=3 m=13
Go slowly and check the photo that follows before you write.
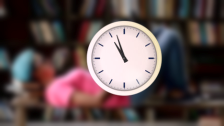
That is h=10 m=57
